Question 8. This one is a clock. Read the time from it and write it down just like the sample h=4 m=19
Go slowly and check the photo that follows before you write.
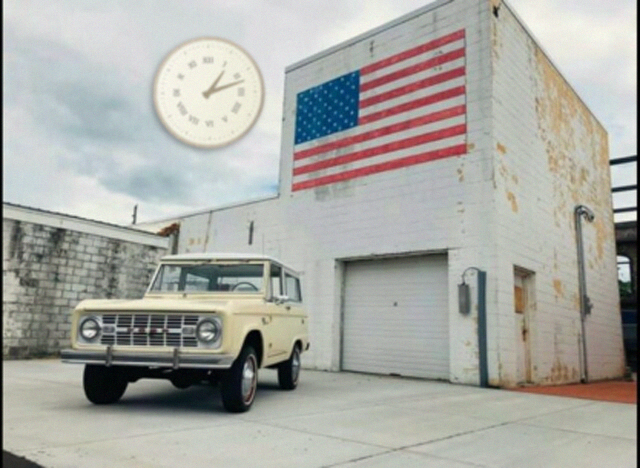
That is h=1 m=12
